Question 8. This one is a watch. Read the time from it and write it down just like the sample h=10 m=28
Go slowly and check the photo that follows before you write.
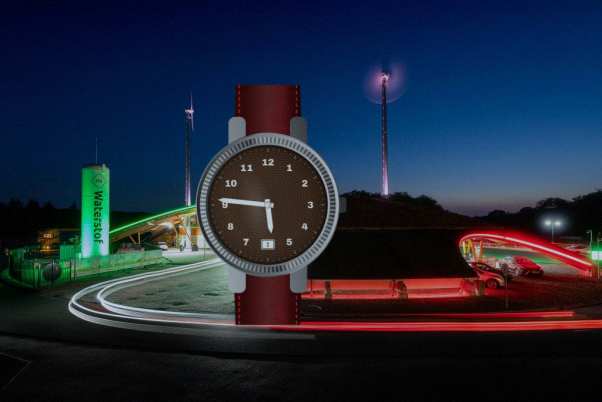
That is h=5 m=46
